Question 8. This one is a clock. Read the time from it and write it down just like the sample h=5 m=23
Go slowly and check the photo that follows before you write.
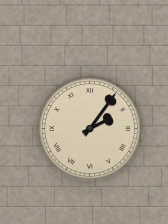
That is h=2 m=6
